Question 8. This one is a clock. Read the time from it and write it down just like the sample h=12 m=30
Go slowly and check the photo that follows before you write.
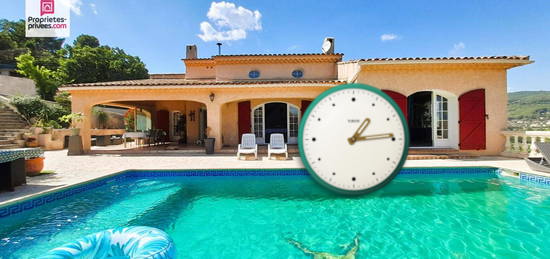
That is h=1 m=14
